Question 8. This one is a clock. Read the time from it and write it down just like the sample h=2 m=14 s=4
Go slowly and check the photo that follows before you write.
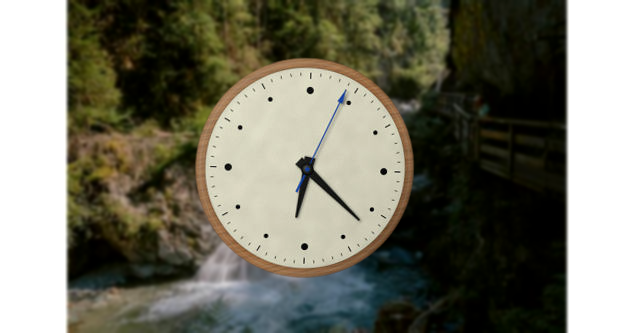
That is h=6 m=22 s=4
